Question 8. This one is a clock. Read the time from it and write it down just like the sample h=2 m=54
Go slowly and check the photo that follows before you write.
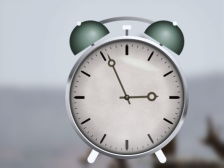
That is h=2 m=56
